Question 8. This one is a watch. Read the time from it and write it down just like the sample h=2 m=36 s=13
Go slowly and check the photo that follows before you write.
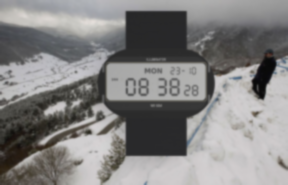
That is h=8 m=38 s=28
